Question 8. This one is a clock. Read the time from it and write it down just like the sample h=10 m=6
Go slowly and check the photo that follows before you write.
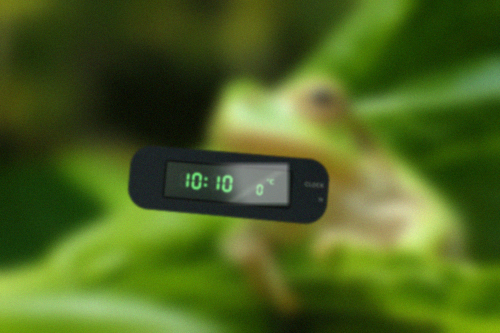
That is h=10 m=10
